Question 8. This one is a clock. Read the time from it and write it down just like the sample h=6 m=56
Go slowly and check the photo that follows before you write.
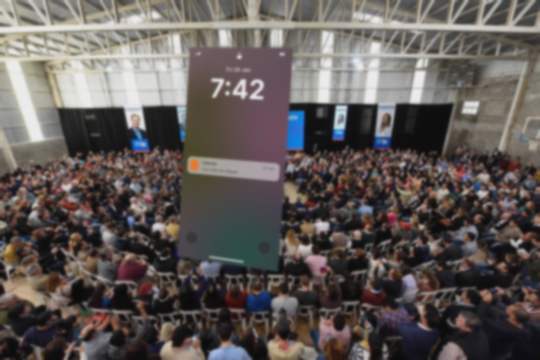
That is h=7 m=42
